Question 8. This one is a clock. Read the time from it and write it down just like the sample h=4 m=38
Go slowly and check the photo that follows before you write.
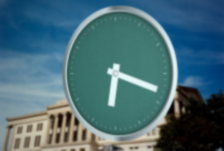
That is h=6 m=18
